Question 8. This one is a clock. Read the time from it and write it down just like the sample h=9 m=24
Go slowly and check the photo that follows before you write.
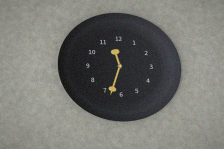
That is h=11 m=33
